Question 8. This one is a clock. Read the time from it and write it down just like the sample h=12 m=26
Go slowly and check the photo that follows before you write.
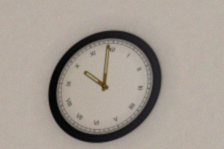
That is h=9 m=59
